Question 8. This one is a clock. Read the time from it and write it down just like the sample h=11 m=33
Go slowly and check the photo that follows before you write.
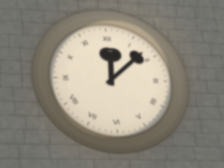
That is h=12 m=8
